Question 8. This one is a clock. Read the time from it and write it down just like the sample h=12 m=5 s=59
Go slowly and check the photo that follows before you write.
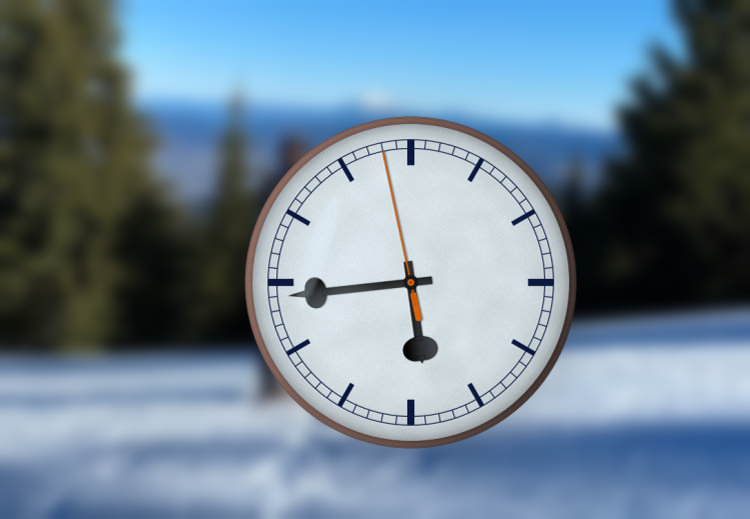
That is h=5 m=43 s=58
